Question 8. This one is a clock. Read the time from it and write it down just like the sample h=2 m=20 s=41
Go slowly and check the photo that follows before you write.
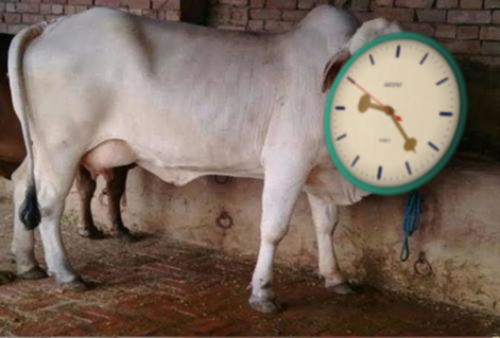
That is h=9 m=22 s=50
